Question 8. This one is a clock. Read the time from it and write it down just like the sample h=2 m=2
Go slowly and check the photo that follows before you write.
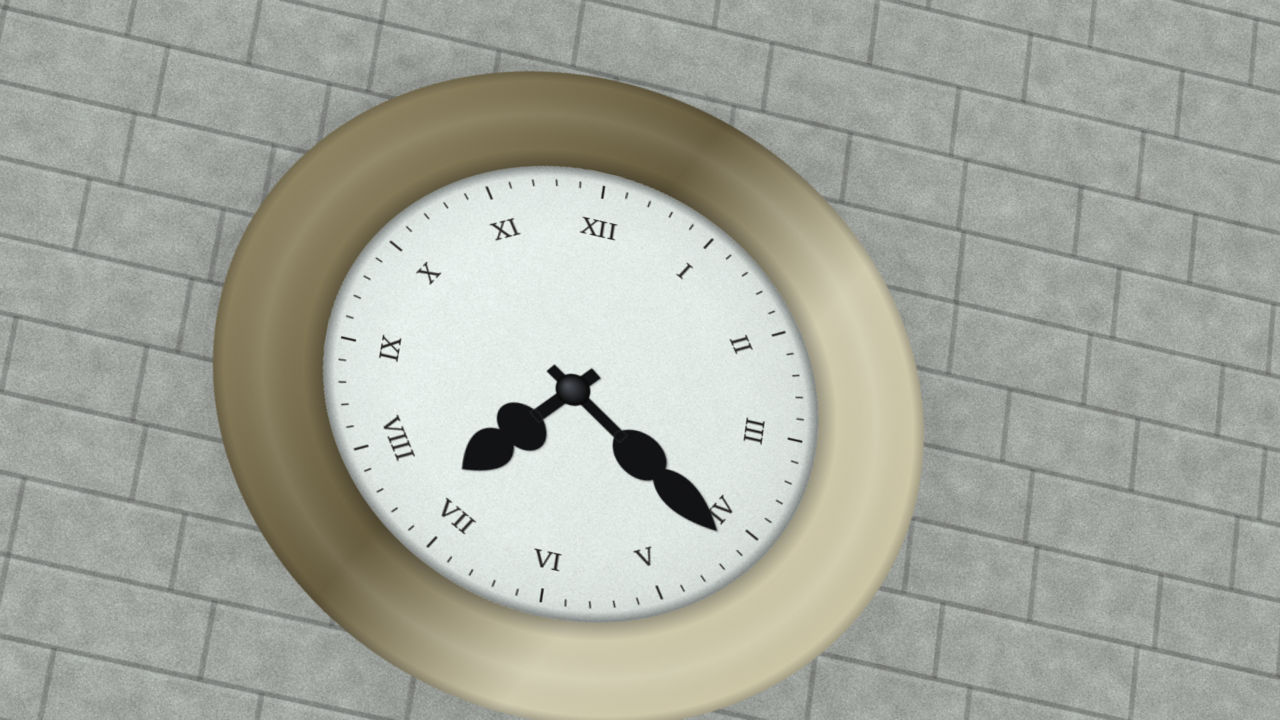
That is h=7 m=21
